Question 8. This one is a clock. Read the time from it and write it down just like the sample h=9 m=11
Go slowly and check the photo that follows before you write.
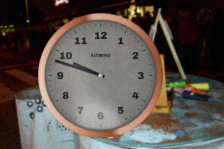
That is h=9 m=48
